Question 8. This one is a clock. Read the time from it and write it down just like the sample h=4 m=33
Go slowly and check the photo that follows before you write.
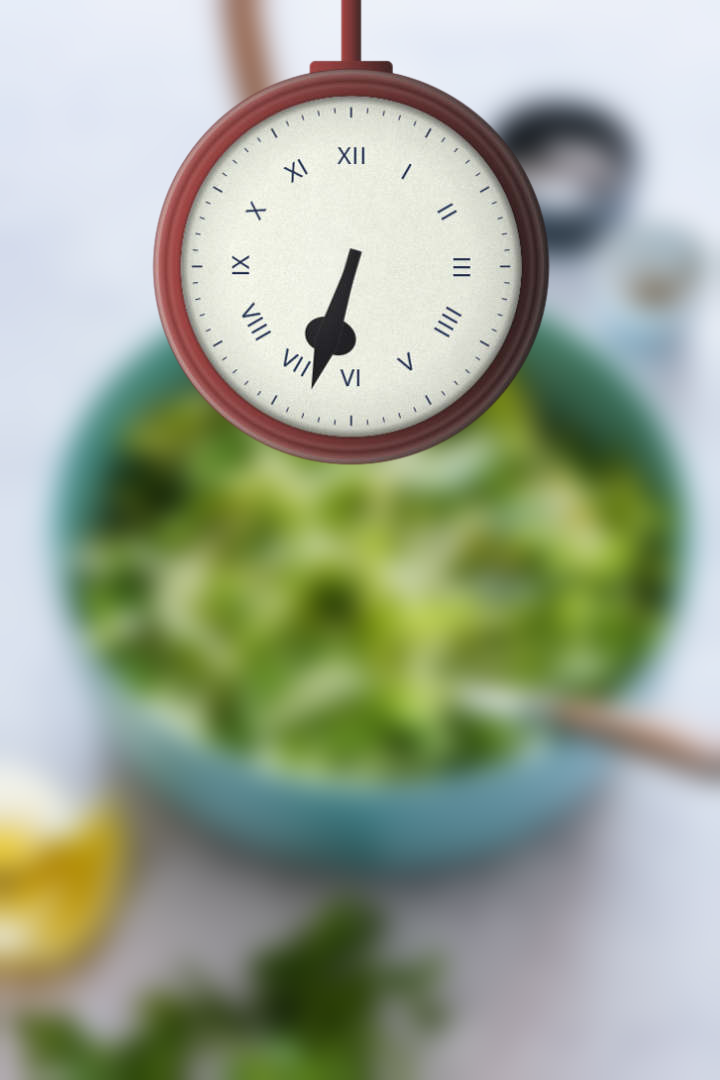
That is h=6 m=33
